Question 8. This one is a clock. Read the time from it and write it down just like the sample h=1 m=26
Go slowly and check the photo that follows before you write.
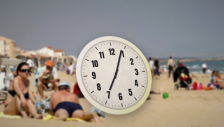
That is h=7 m=4
